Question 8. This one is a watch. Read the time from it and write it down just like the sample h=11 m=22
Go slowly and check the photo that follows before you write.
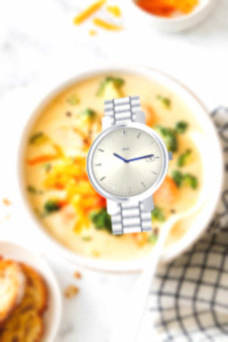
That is h=10 m=14
